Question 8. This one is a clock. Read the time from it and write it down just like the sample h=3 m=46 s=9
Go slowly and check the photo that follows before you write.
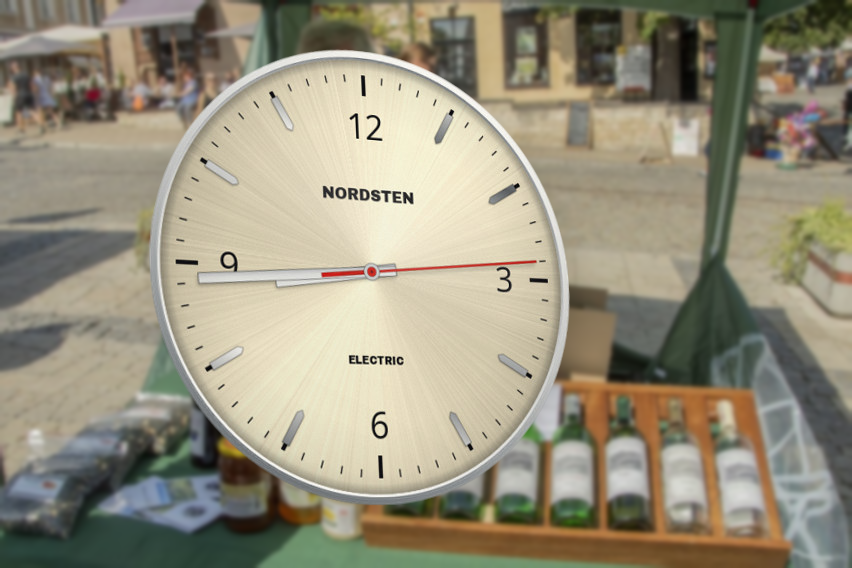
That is h=8 m=44 s=14
